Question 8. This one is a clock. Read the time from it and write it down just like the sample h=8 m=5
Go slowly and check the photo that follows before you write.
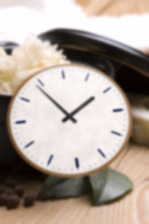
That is h=1 m=54
